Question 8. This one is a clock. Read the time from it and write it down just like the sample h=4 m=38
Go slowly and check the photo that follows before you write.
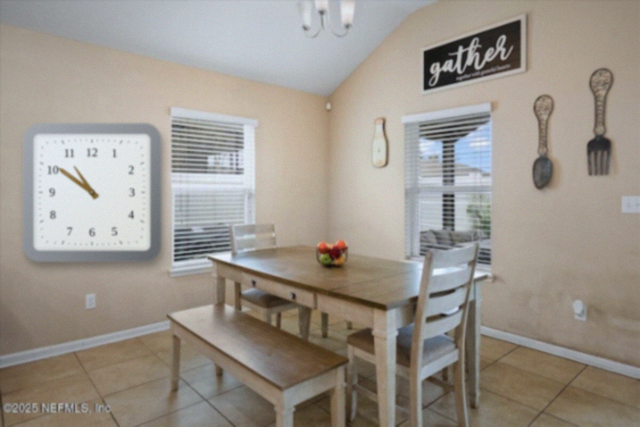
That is h=10 m=51
